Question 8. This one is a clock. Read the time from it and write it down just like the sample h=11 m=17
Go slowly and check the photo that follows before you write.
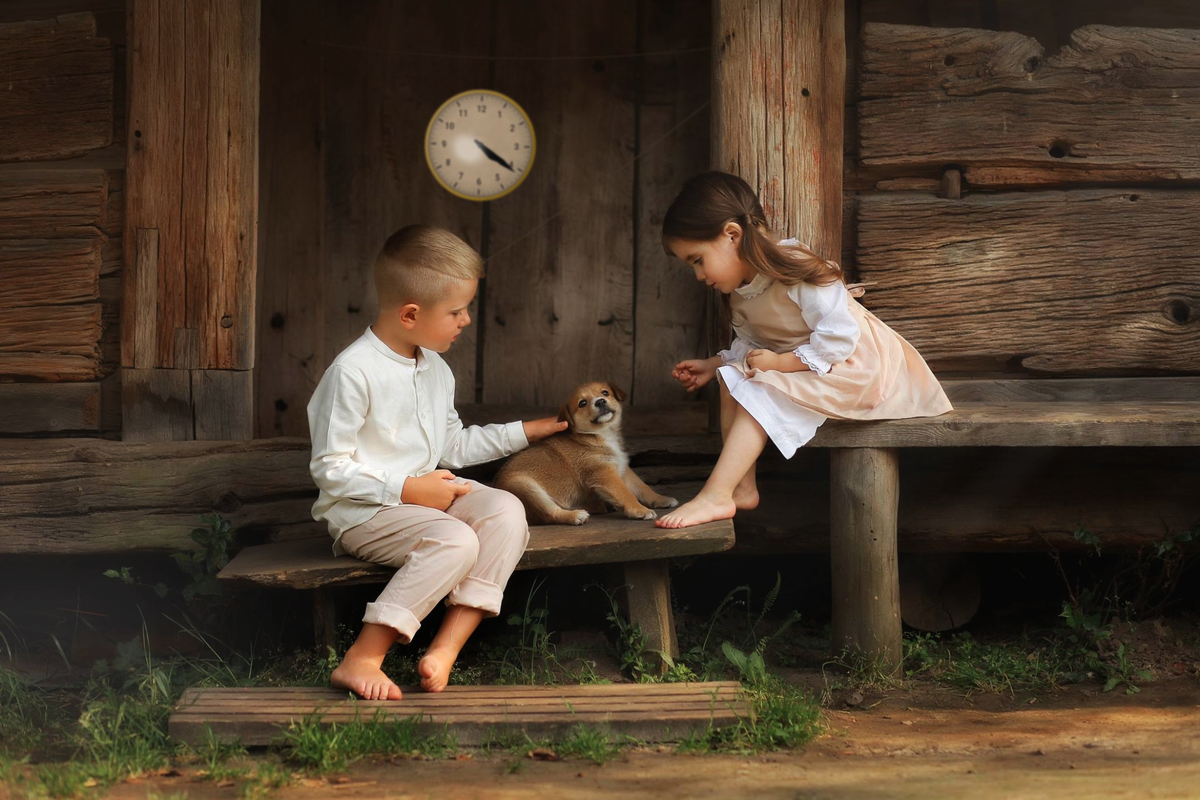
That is h=4 m=21
